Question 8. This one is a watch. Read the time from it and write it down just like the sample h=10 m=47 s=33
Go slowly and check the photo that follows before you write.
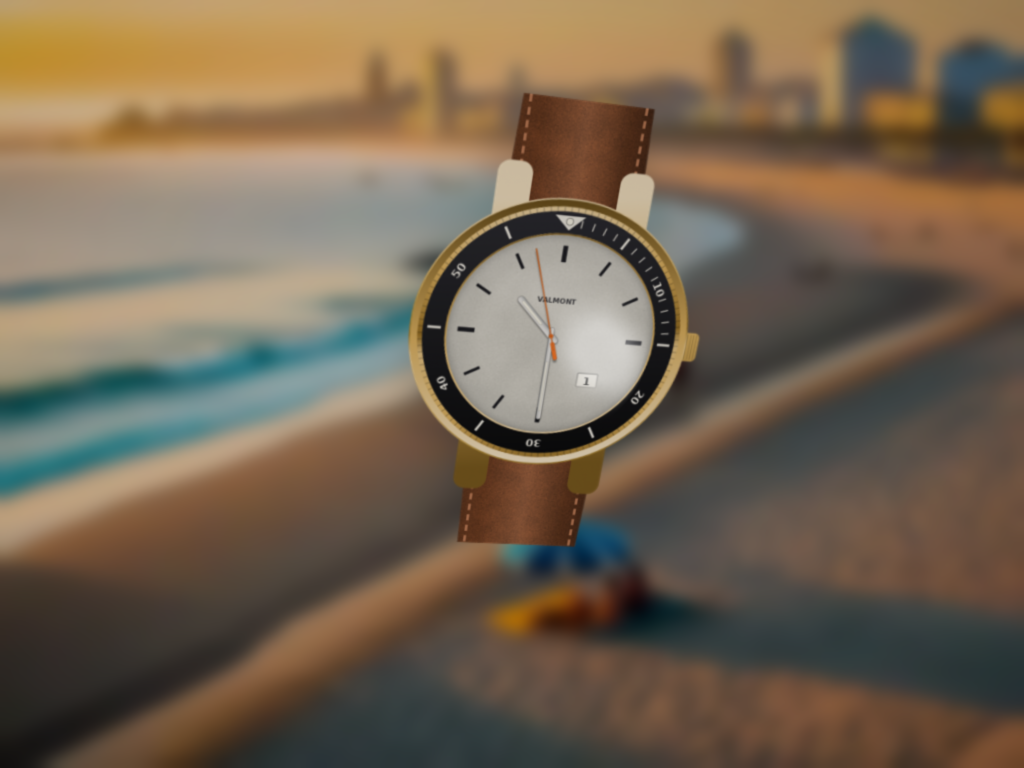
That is h=10 m=29 s=57
